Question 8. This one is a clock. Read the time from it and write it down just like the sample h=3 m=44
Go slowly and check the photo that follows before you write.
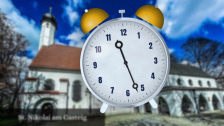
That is h=11 m=27
